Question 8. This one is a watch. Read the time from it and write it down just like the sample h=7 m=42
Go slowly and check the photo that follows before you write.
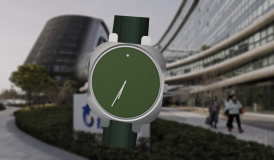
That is h=6 m=34
